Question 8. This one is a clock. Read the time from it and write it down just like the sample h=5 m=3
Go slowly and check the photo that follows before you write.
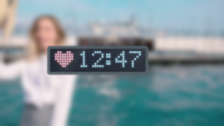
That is h=12 m=47
